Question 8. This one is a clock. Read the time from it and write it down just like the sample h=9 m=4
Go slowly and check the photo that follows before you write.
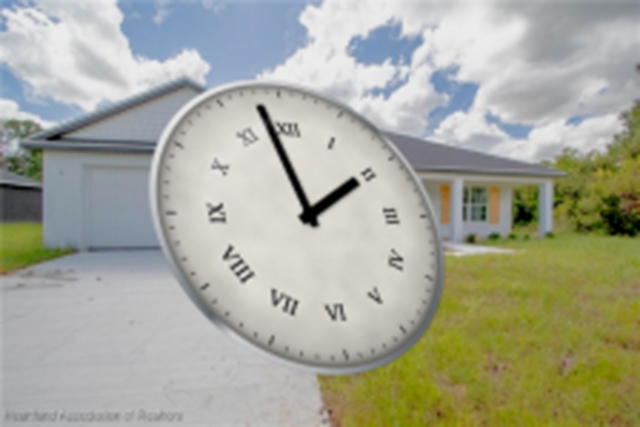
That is h=1 m=58
